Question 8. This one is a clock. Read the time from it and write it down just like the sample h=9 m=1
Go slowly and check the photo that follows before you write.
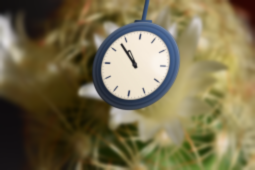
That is h=10 m=53
